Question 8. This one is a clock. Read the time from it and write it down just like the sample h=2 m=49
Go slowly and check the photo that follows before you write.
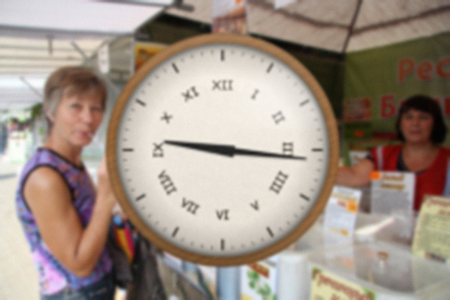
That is h=9 m=16
